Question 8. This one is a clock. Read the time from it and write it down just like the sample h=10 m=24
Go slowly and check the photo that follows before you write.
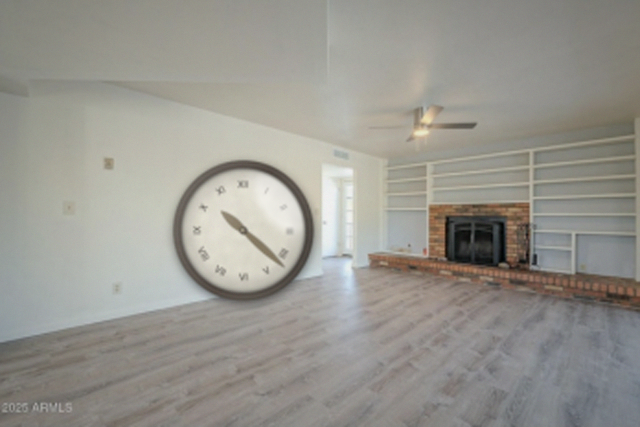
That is h=10 m=22
